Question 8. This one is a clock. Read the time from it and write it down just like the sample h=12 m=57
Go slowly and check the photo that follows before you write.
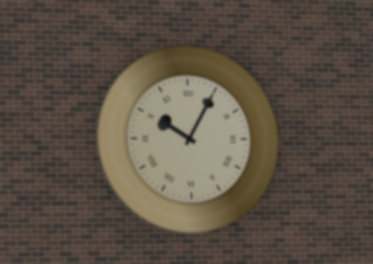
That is h=10 m=5
